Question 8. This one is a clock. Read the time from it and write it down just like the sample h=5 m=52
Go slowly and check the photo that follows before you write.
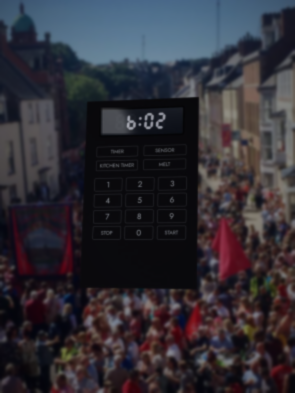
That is h=6 m=2
